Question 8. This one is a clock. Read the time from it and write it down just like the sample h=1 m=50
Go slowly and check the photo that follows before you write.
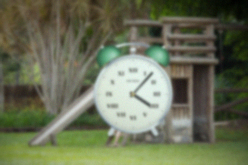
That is h=4 m=7
